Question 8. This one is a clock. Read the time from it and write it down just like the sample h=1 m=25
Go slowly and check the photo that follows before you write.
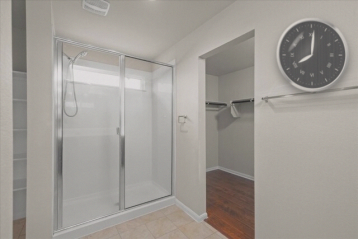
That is h=8 m=1
